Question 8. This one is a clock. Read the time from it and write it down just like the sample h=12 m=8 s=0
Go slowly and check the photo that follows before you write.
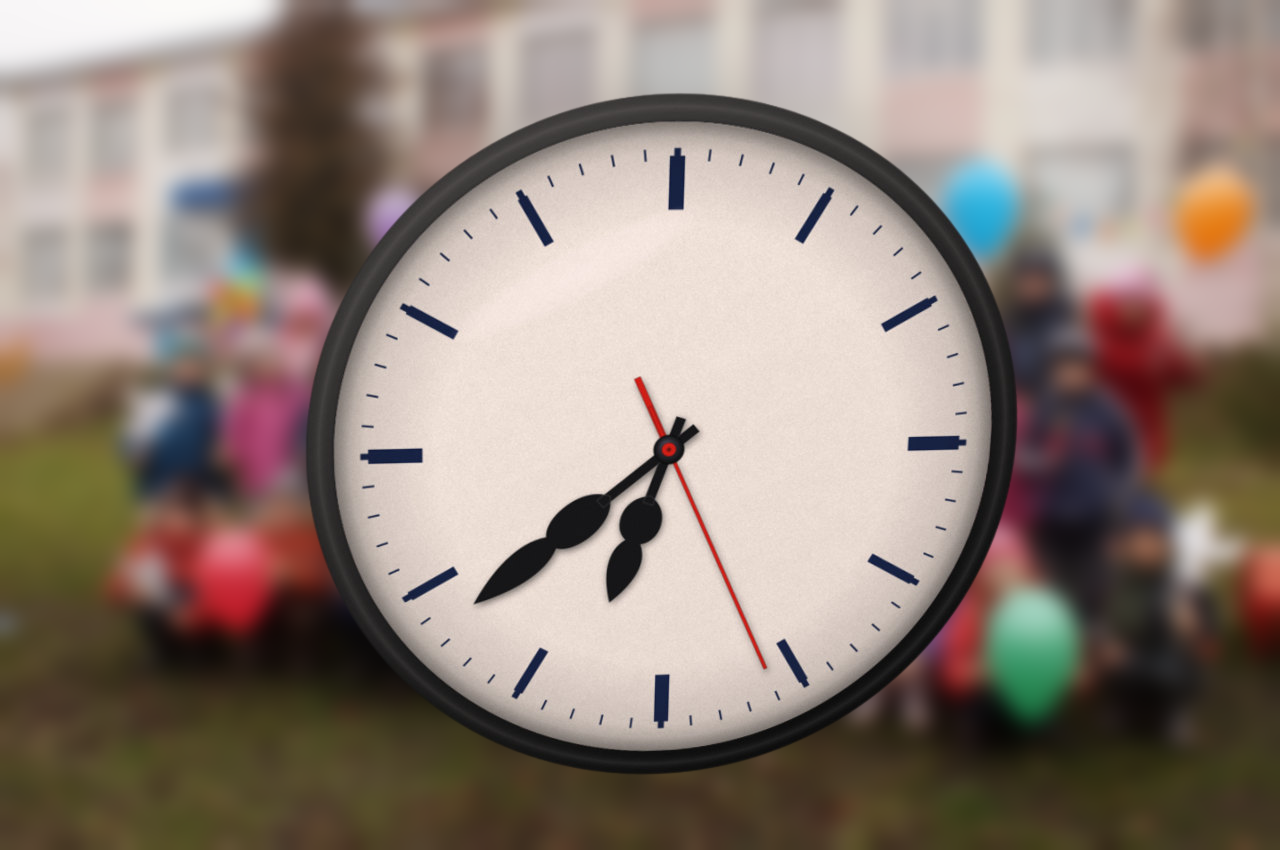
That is h=6 m=38 s=26
